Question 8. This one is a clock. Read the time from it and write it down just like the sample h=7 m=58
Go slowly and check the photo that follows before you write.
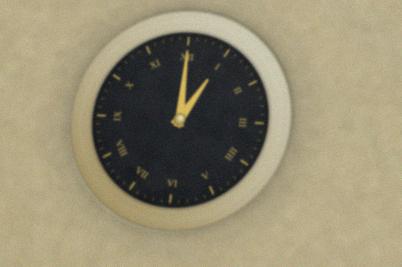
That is h=1 m=0
